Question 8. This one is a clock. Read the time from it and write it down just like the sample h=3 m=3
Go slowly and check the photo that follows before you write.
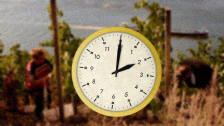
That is h=2 m=0
